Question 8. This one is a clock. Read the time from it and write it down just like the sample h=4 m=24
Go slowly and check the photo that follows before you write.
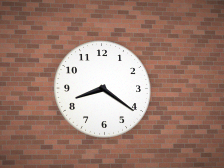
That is h=8 m=21
